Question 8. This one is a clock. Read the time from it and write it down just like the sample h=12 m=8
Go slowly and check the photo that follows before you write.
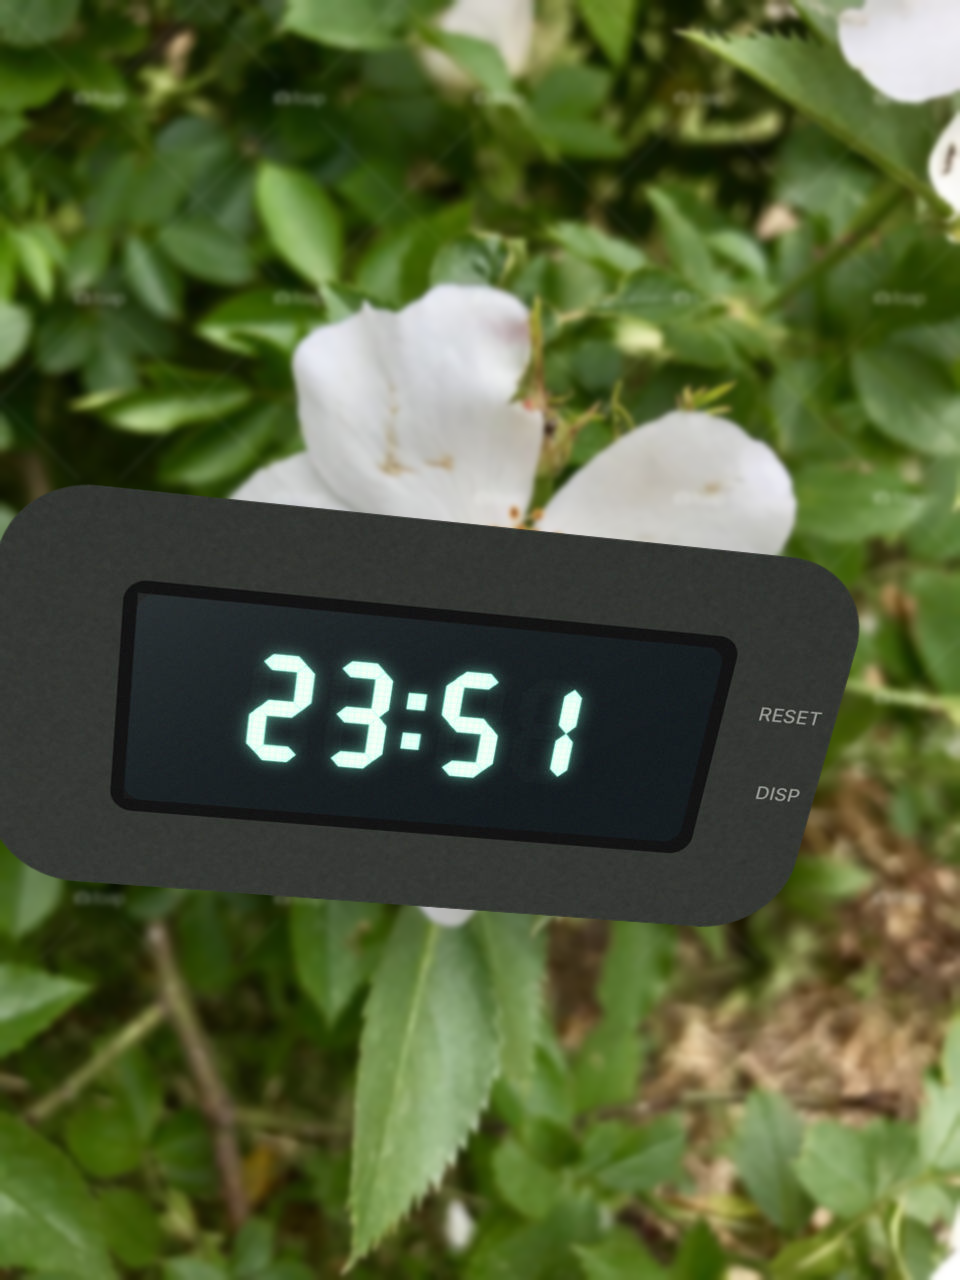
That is h=23 m=51
